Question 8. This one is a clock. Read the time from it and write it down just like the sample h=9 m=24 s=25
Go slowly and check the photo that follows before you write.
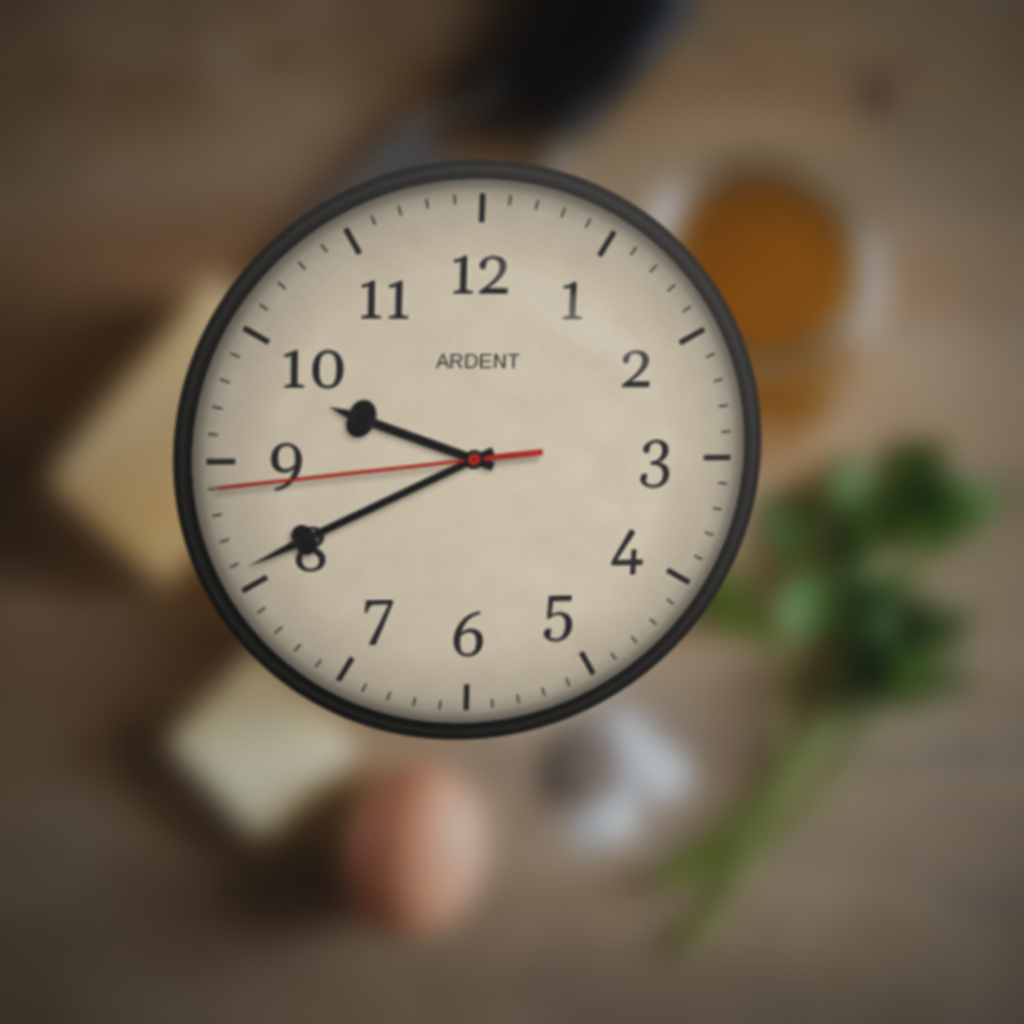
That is h=9 m=40 s=44
